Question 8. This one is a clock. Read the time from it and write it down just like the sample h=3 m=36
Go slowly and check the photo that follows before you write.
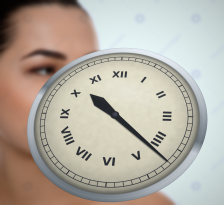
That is h=10 m=22
